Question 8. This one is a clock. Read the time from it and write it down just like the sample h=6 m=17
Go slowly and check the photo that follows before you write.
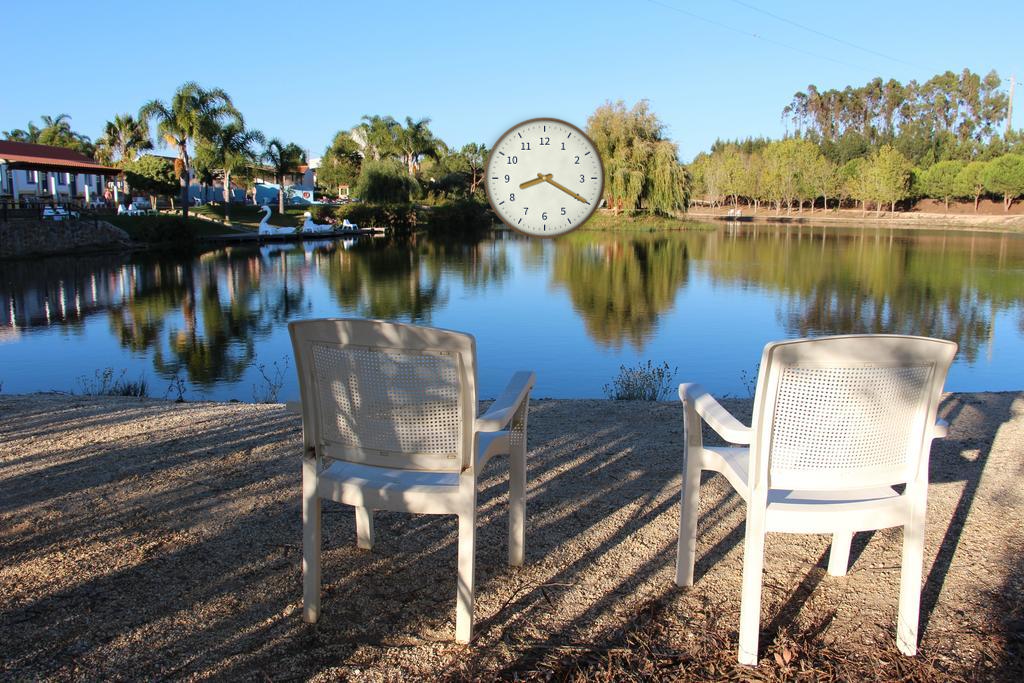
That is h=8 m=20
